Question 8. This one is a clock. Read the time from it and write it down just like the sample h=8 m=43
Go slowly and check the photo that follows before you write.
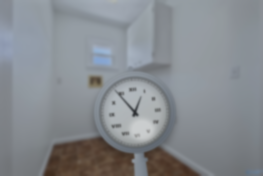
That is h=12 m=54
